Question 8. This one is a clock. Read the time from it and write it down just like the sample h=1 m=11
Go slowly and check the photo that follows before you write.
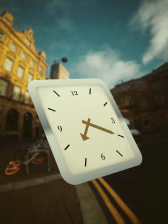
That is h=7 m=20
